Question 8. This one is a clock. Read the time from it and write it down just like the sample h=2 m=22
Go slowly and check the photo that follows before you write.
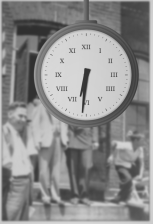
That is h=6 m=31
